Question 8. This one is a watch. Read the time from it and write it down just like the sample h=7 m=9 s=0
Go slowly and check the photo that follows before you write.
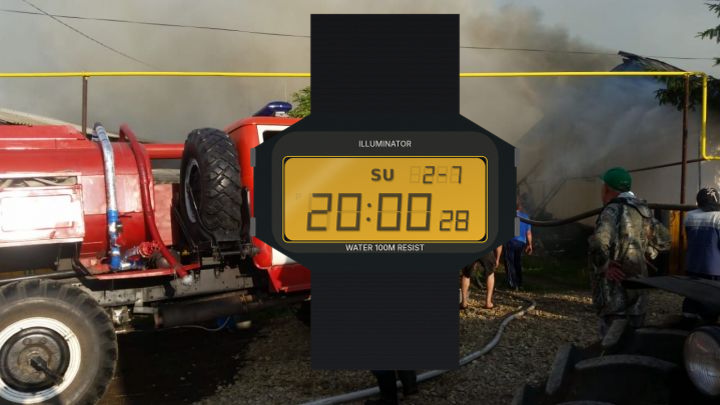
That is h=20 m=0 s=28
